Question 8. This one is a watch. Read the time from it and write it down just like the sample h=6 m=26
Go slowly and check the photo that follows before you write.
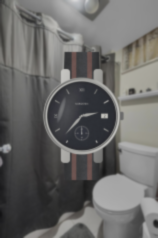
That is h=2 m=37
